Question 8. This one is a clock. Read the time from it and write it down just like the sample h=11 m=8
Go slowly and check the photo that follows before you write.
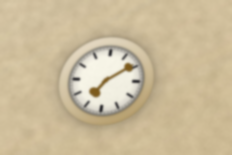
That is h=7 m=9
